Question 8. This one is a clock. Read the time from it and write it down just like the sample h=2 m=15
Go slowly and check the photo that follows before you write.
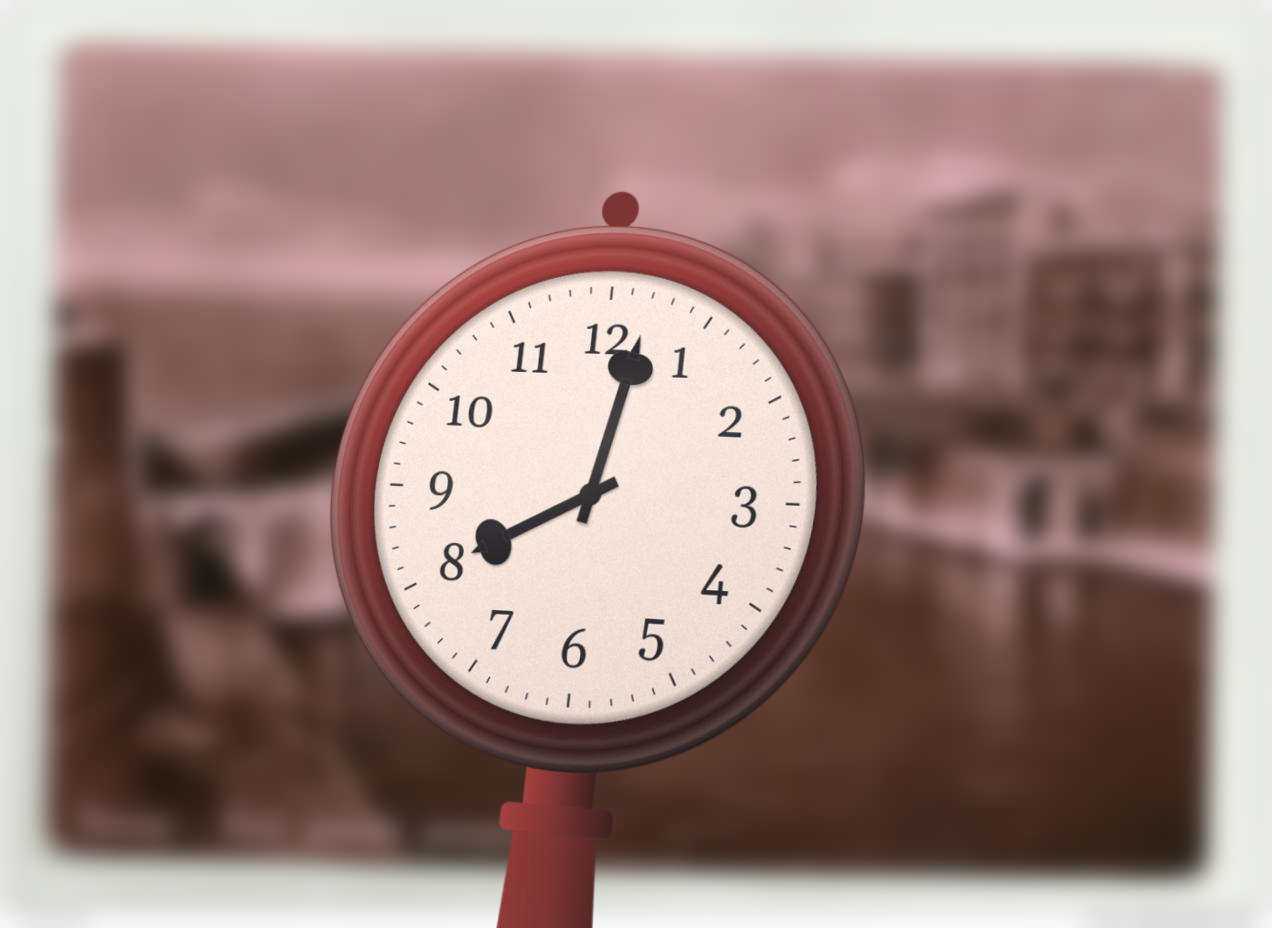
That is h=8 m=2
